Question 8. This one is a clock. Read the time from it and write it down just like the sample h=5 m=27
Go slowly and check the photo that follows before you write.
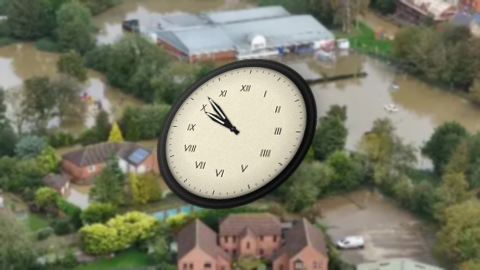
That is h=9 m=52
